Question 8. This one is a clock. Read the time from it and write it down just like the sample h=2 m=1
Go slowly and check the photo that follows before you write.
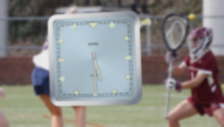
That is h=5 m=30
